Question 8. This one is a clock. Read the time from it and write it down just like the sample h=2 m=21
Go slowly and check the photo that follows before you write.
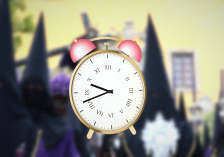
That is h=9 m=42
